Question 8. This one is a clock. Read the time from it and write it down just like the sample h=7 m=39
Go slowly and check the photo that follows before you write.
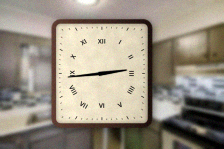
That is h=2 m=44
